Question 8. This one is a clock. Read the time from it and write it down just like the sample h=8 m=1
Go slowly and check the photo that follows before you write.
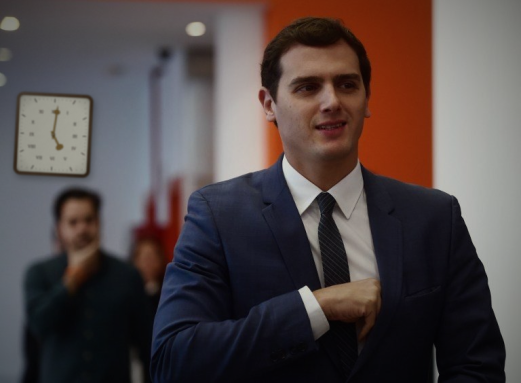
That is h=5 m=1
